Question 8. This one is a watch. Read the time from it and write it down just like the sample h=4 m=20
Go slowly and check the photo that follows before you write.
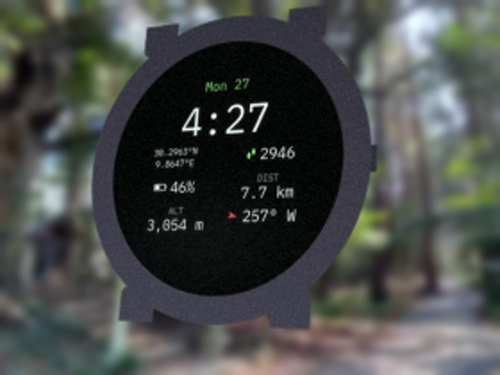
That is h=4 m=27
